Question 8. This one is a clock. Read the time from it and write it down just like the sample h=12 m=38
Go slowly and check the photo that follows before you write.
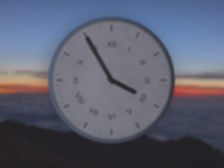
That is h=3 m=55
